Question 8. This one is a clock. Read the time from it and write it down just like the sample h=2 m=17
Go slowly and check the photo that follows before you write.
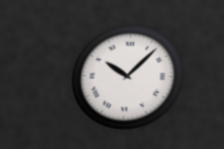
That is h=10 m=7
